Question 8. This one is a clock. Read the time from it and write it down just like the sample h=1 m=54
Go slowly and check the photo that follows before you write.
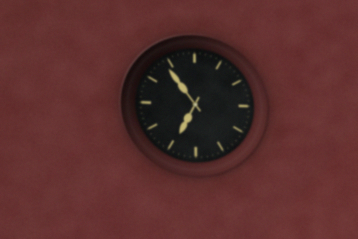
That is h=6 m=54
